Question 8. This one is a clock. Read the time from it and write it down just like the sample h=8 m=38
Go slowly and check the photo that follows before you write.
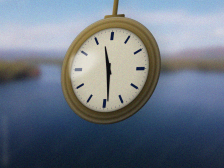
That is h=11 m=29
